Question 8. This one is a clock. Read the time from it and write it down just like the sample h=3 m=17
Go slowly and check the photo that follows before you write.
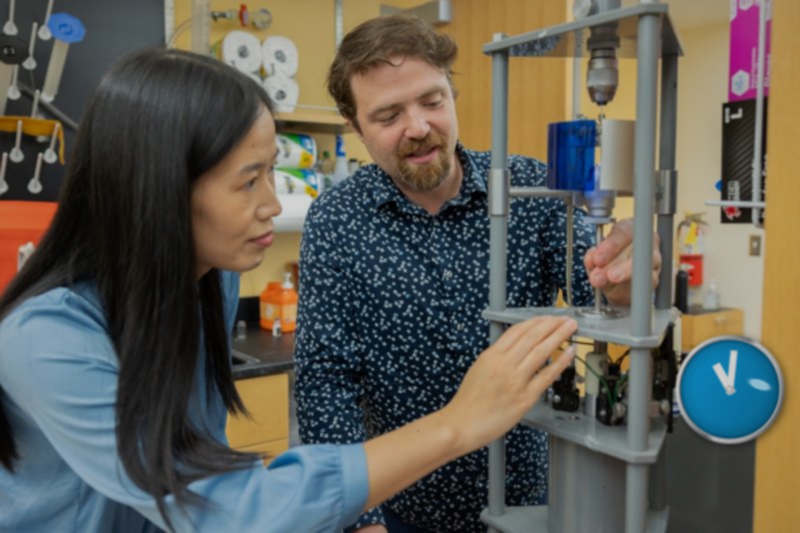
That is h=11 m=1
